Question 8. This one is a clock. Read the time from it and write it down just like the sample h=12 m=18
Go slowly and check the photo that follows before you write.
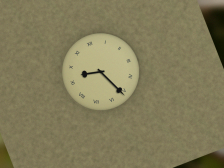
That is h=9 m=26
